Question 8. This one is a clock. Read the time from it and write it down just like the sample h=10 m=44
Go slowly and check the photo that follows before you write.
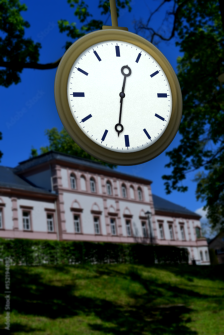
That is h=12 m=32
